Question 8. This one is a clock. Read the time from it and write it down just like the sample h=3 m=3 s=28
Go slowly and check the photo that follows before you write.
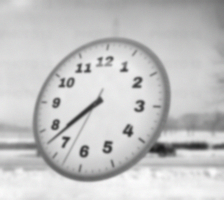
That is h=7 m=37 s=33
